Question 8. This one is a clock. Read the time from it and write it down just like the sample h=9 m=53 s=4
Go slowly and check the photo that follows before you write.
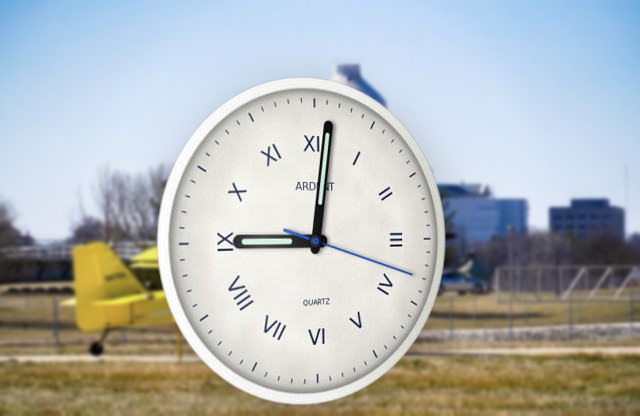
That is h=9 m=1 s=18
